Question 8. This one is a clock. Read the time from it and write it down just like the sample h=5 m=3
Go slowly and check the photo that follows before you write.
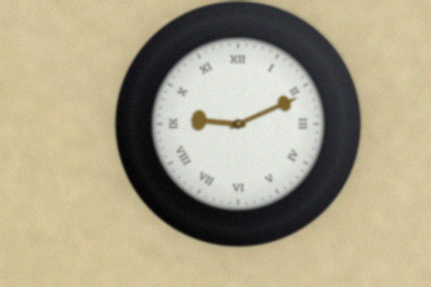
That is h=9 m=11
